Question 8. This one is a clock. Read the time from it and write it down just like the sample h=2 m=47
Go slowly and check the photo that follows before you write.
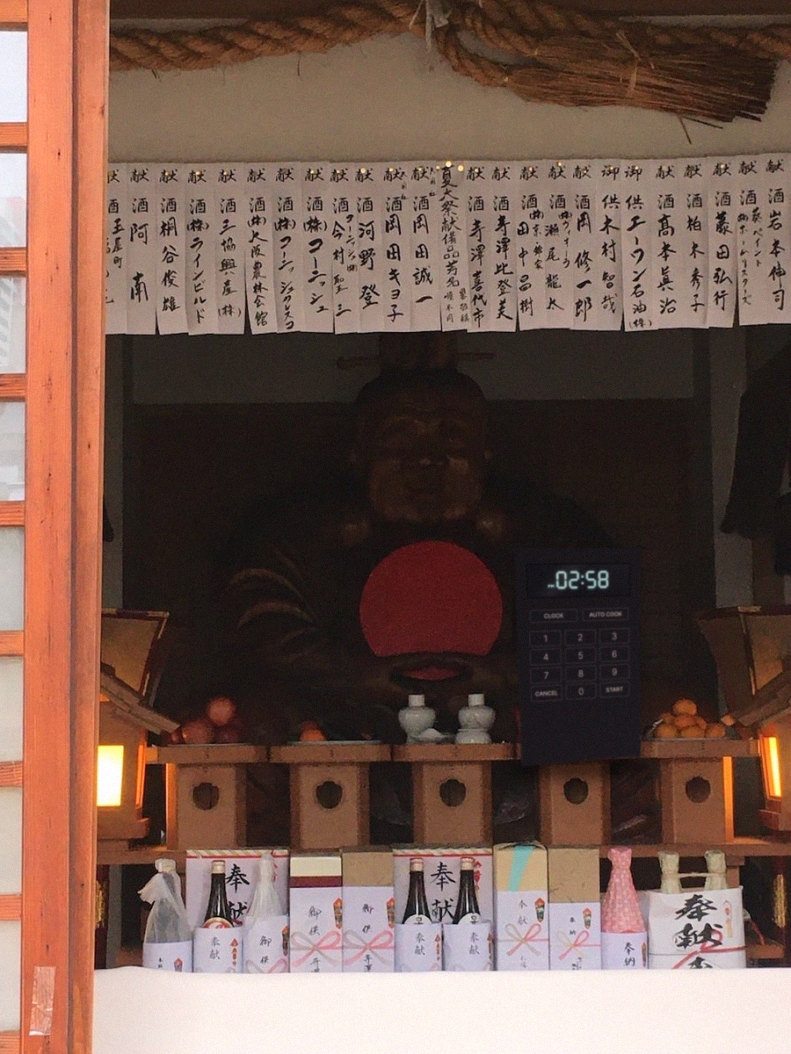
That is h=2 m=58
